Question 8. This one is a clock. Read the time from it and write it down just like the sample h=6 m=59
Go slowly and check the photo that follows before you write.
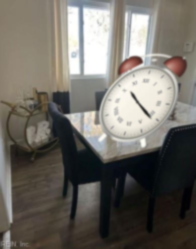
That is h=10 m=21
